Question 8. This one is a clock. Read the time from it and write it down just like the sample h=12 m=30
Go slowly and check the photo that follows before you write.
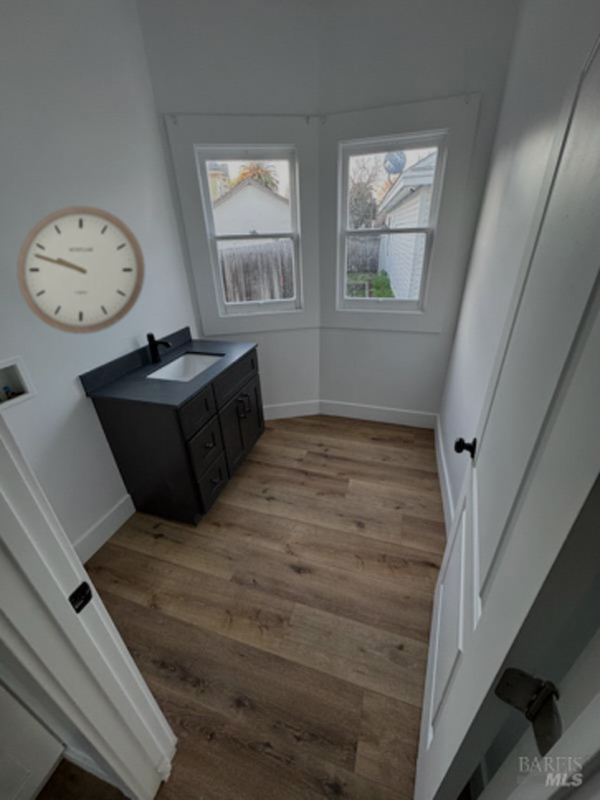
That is h=9 m=48
